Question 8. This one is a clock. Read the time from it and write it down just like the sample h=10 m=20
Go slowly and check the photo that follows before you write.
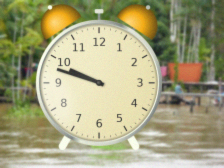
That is h=9 m=48
